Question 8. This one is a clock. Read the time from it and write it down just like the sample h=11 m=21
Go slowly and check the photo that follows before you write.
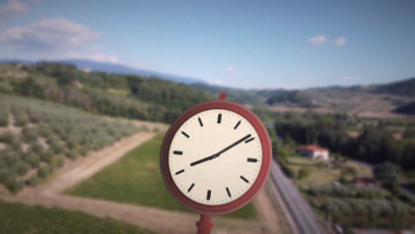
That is h=8 m=9
